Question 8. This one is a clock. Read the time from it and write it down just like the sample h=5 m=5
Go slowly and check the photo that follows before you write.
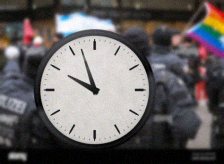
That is h=9 m=57
